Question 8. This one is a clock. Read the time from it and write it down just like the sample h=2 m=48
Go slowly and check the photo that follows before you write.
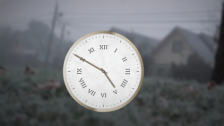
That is h=4 m=50
